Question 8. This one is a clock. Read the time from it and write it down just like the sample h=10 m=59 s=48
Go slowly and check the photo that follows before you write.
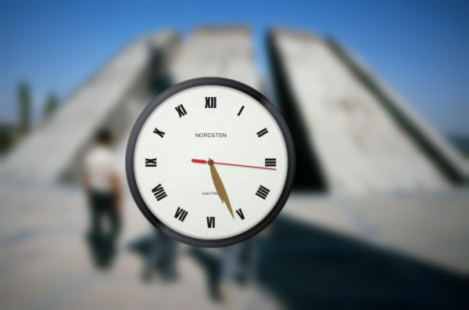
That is h=5 m=26 s=16
